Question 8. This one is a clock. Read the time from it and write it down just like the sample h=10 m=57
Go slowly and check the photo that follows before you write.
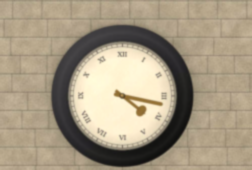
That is h=4 m=17
